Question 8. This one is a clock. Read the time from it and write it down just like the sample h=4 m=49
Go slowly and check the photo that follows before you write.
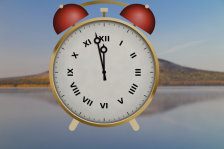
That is h=11 m=58
